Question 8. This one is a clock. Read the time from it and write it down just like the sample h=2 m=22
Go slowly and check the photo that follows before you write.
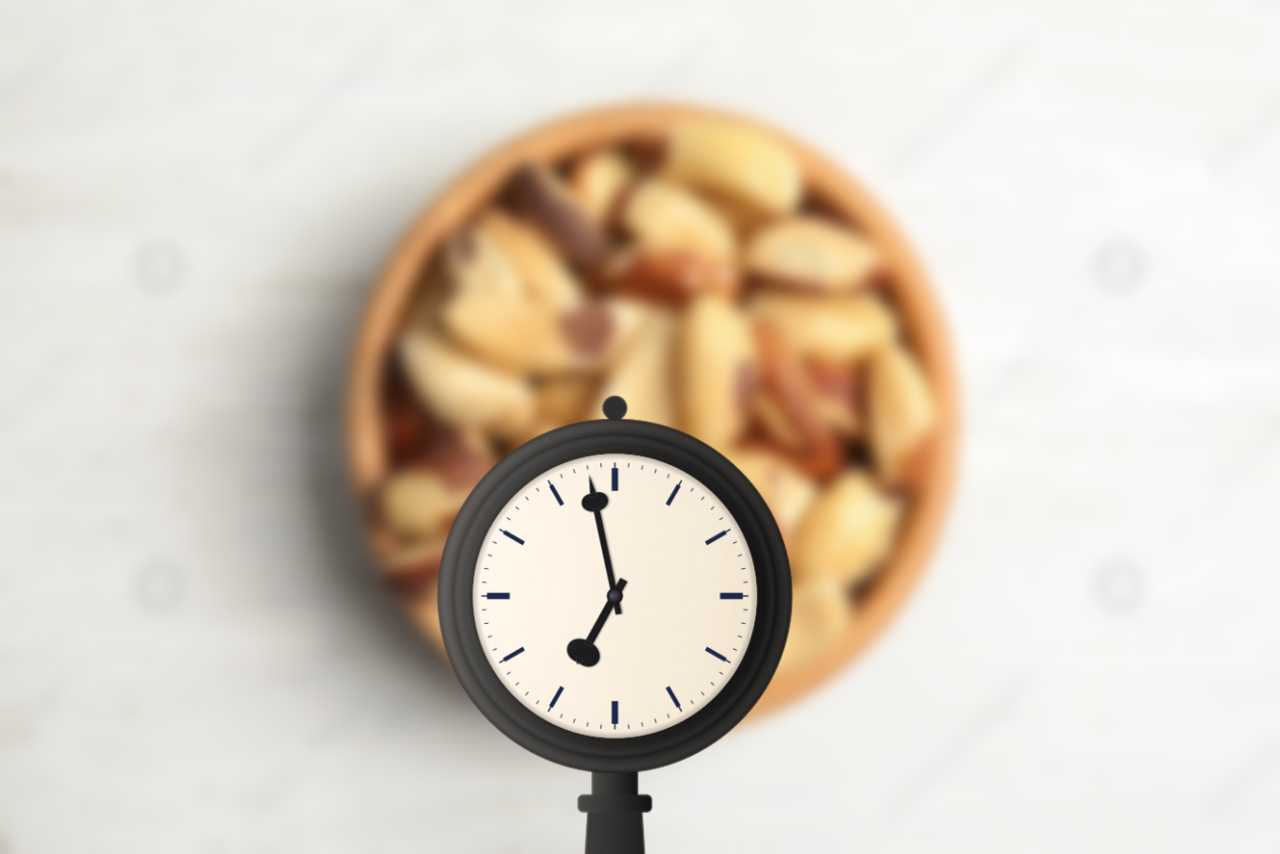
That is h=6 m=58
